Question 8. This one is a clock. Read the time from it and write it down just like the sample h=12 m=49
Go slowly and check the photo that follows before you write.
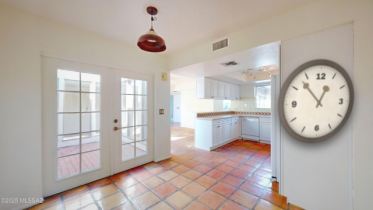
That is h=12 m=53
